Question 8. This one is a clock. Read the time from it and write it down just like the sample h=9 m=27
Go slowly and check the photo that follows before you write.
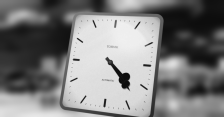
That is h=4 m=23
